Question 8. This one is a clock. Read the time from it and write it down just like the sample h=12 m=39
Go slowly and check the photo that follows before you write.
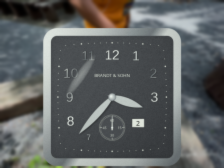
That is h=3 m=37
